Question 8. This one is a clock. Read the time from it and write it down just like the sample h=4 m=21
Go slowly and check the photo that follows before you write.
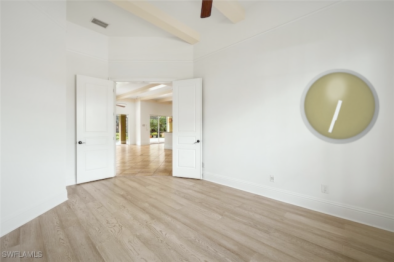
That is h=6 m=33
